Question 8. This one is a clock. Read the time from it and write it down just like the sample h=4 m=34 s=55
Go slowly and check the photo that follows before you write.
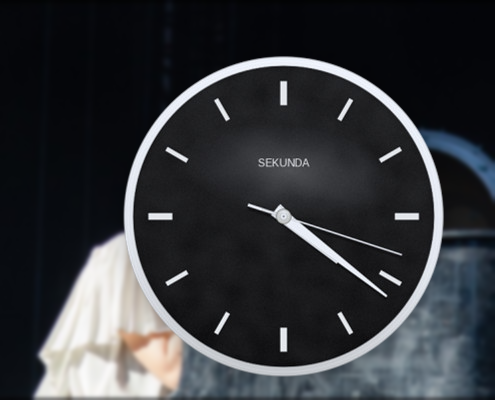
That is h=4 m=21 s=18
